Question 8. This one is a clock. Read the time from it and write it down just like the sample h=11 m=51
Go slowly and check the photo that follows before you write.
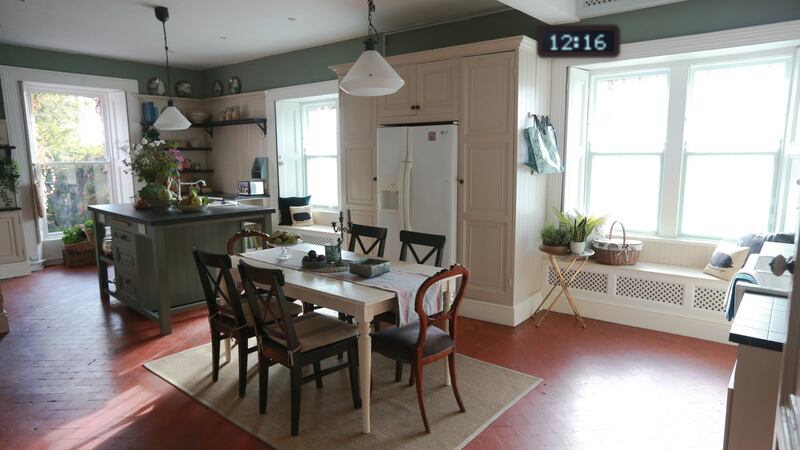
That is h=12 m=16
